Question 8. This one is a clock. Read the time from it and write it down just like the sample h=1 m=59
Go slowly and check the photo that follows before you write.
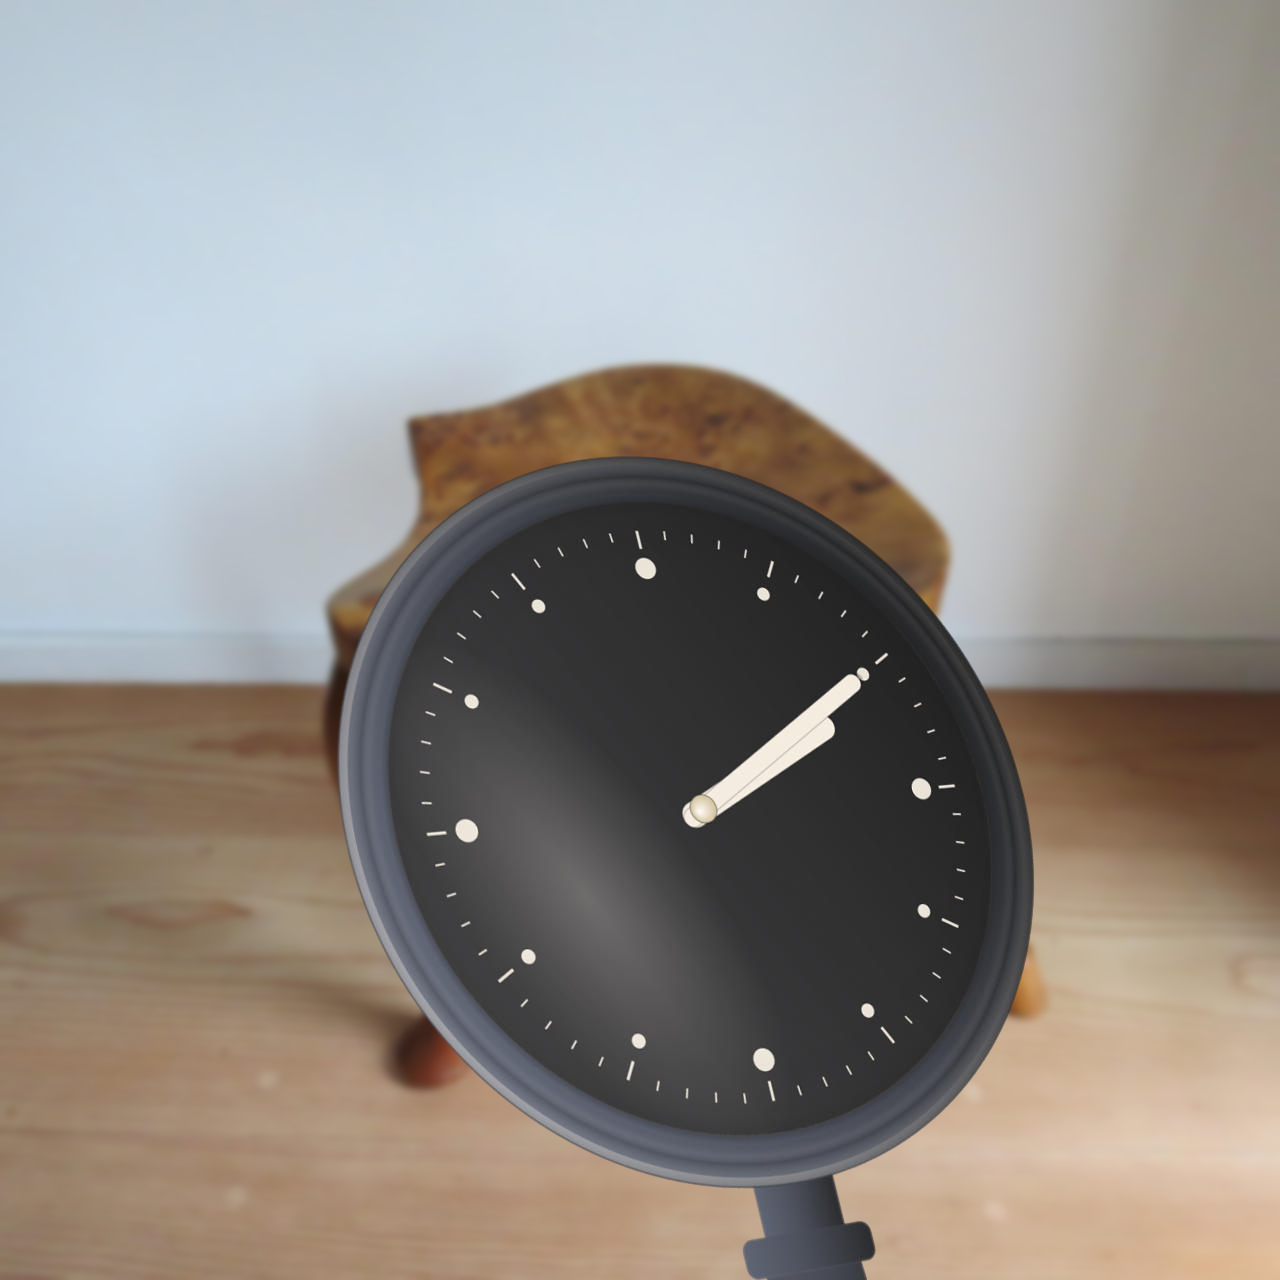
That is h=2 m=10
